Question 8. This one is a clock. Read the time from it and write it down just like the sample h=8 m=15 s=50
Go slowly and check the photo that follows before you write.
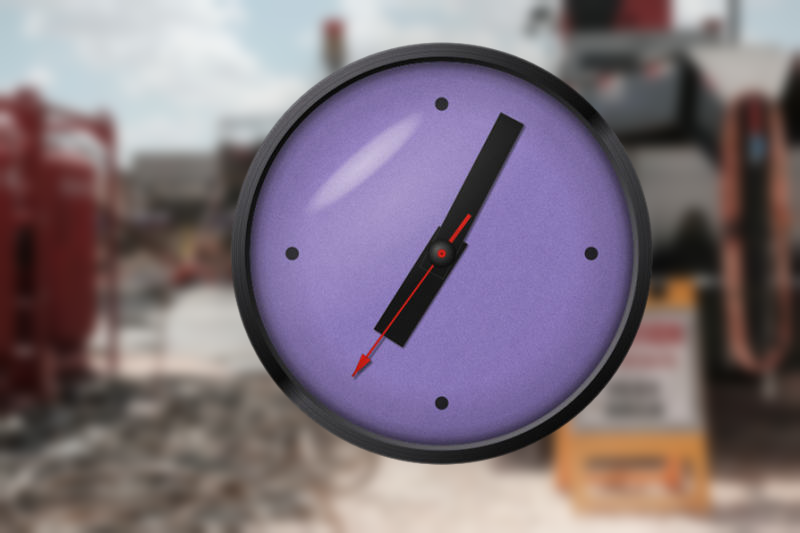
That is h=7 m=4 s=36
